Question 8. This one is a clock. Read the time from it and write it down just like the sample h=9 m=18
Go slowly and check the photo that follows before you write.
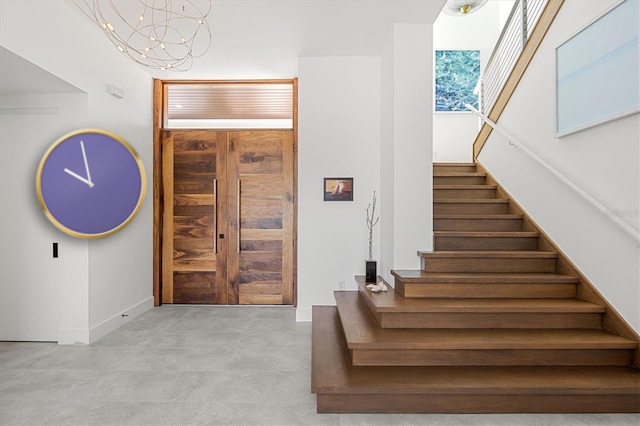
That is h=9 m=58
